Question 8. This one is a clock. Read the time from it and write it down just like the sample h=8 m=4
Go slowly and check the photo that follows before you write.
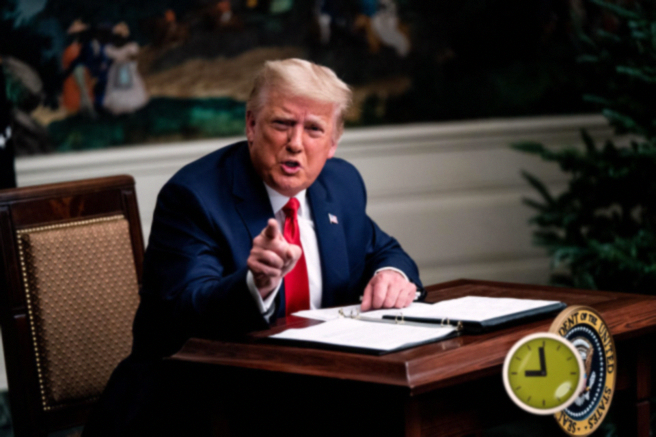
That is h=8 m=59
